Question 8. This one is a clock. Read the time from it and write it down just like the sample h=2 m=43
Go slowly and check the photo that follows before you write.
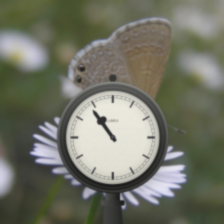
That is h=10 m=54
